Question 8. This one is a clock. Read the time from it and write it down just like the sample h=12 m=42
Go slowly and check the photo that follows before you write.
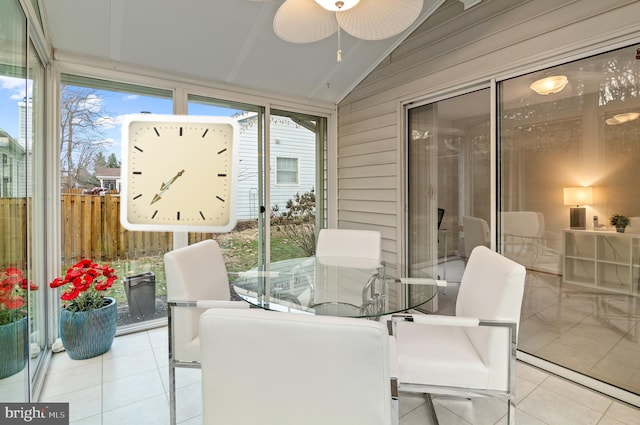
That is h=7 m=37
